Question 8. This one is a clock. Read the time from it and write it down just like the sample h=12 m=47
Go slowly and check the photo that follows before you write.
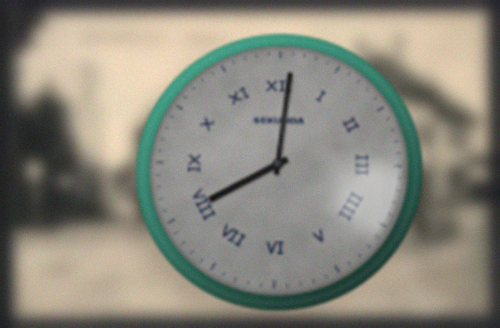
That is h=8 m=1
